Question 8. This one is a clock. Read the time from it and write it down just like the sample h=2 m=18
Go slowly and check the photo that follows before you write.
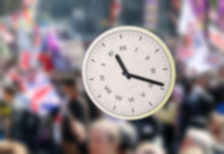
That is h=11 m=19
